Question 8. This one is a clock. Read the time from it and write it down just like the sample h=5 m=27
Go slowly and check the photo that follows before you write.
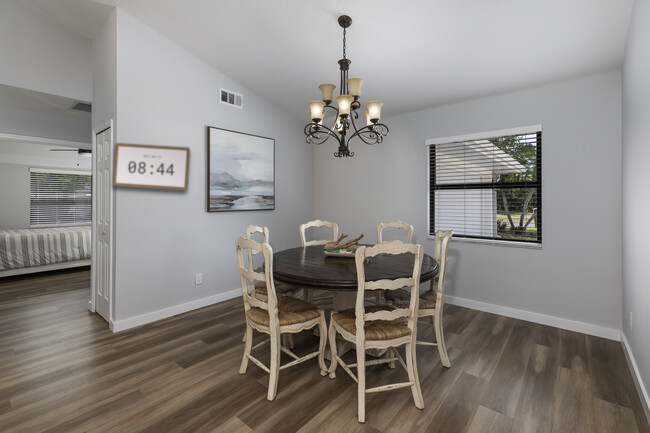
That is h=8 m=44
